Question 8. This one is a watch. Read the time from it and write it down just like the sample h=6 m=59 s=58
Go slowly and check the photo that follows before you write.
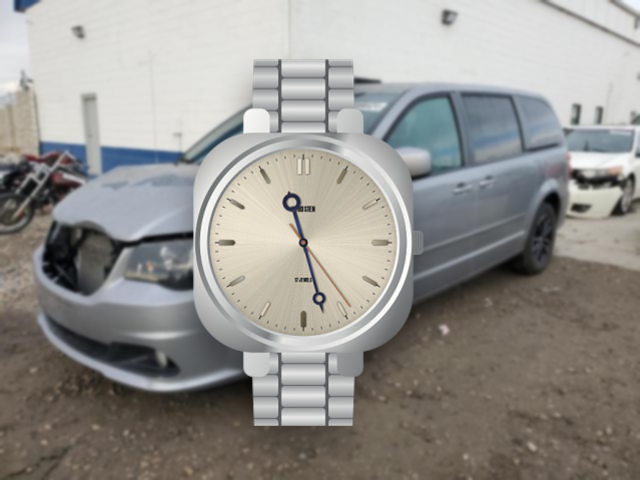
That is h=11 m=27 s=24
